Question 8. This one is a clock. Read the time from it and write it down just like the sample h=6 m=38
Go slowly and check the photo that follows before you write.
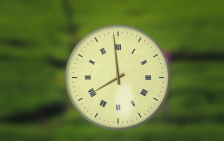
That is h=7 m=59
